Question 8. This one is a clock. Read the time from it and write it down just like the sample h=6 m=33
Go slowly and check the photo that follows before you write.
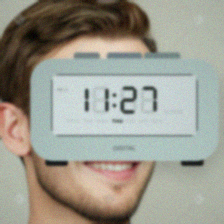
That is h=11 m=27
